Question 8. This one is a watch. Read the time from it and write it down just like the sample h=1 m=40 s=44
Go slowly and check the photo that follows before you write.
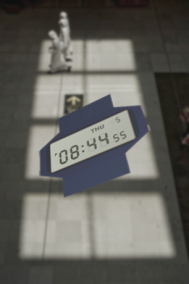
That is h=8 m=44 s=55
